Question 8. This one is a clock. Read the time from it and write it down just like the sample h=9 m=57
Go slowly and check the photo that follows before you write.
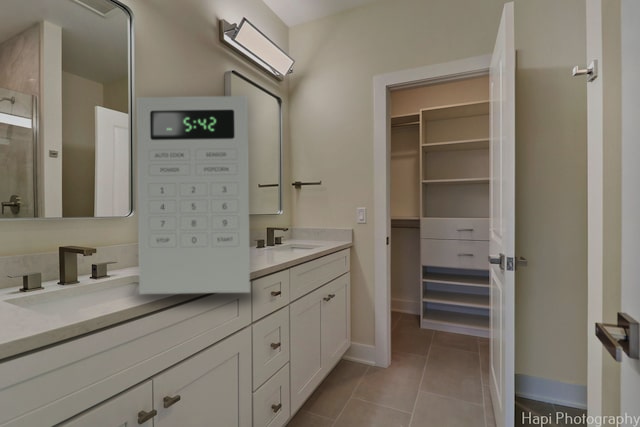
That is h=5 m=42
